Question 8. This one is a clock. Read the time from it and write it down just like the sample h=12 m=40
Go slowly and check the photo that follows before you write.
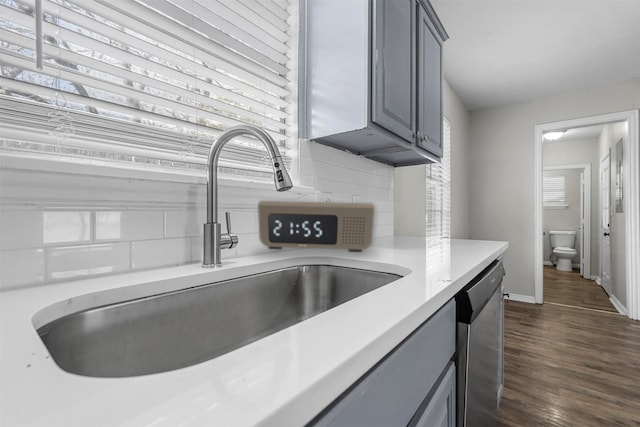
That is h=21 m=55
